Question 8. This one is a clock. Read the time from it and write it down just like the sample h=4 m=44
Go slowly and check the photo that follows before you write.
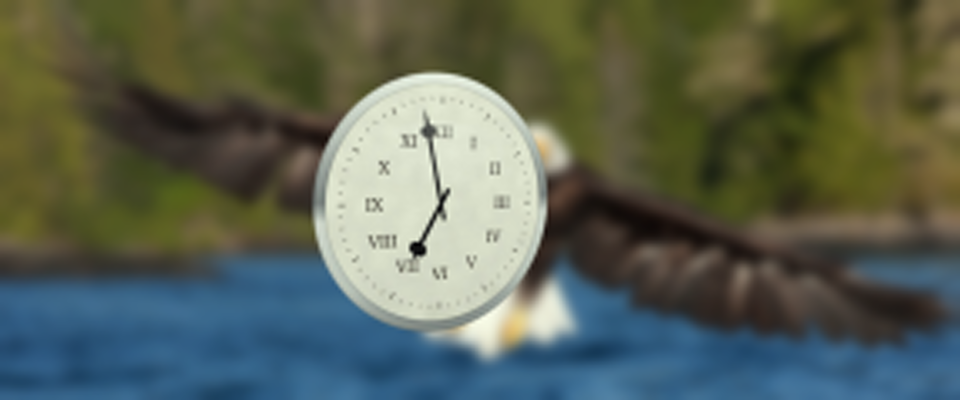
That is h=6 m=58
